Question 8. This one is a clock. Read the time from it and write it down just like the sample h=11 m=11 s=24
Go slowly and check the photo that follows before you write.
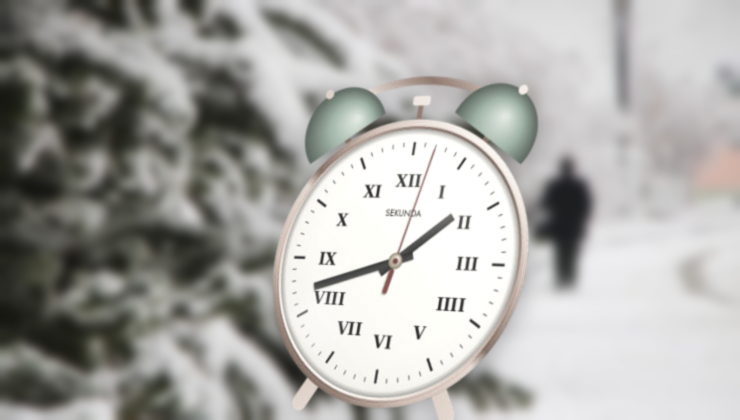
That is h=1 m=42 s=2
